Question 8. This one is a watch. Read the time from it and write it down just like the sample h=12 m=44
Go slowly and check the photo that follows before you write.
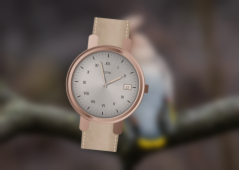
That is h=1 m=57
